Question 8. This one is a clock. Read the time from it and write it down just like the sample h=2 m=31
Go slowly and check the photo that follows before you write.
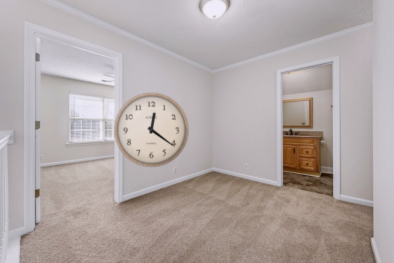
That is h=12 m=21
